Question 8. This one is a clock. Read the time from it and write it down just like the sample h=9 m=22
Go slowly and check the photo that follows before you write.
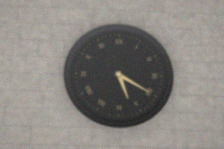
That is h=5 m=20
